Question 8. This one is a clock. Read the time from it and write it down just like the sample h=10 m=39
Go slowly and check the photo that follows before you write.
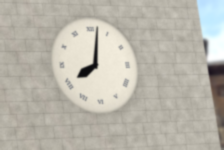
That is h=8 m=2
